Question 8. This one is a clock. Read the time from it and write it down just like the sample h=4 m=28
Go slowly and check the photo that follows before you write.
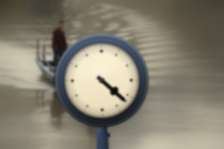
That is h=4 m=22
